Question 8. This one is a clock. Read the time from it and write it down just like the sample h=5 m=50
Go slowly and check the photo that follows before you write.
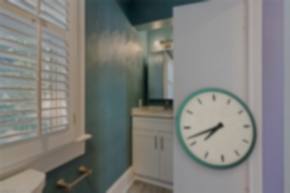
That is h=7 m=42
